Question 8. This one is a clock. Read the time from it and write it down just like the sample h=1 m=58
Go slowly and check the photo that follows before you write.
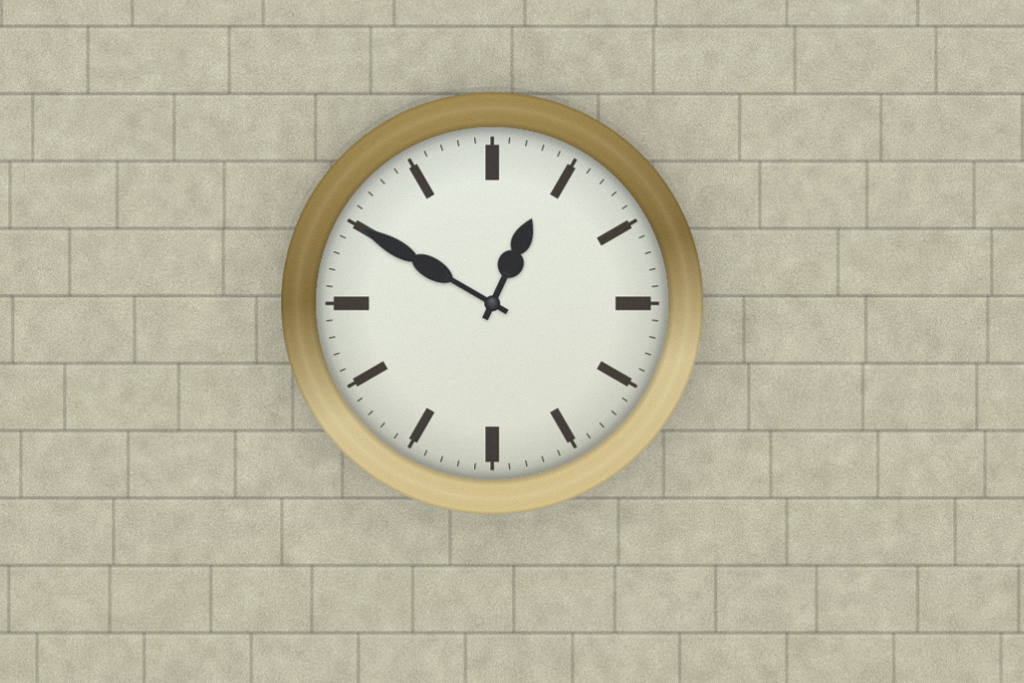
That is h=12 m=50
